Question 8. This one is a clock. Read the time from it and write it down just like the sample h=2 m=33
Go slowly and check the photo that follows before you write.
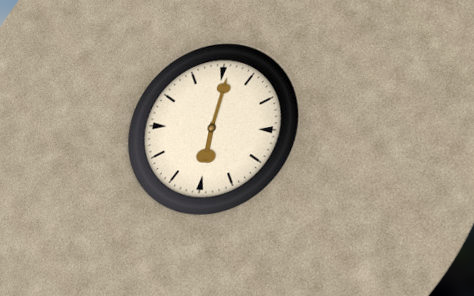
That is h=6 m=1
